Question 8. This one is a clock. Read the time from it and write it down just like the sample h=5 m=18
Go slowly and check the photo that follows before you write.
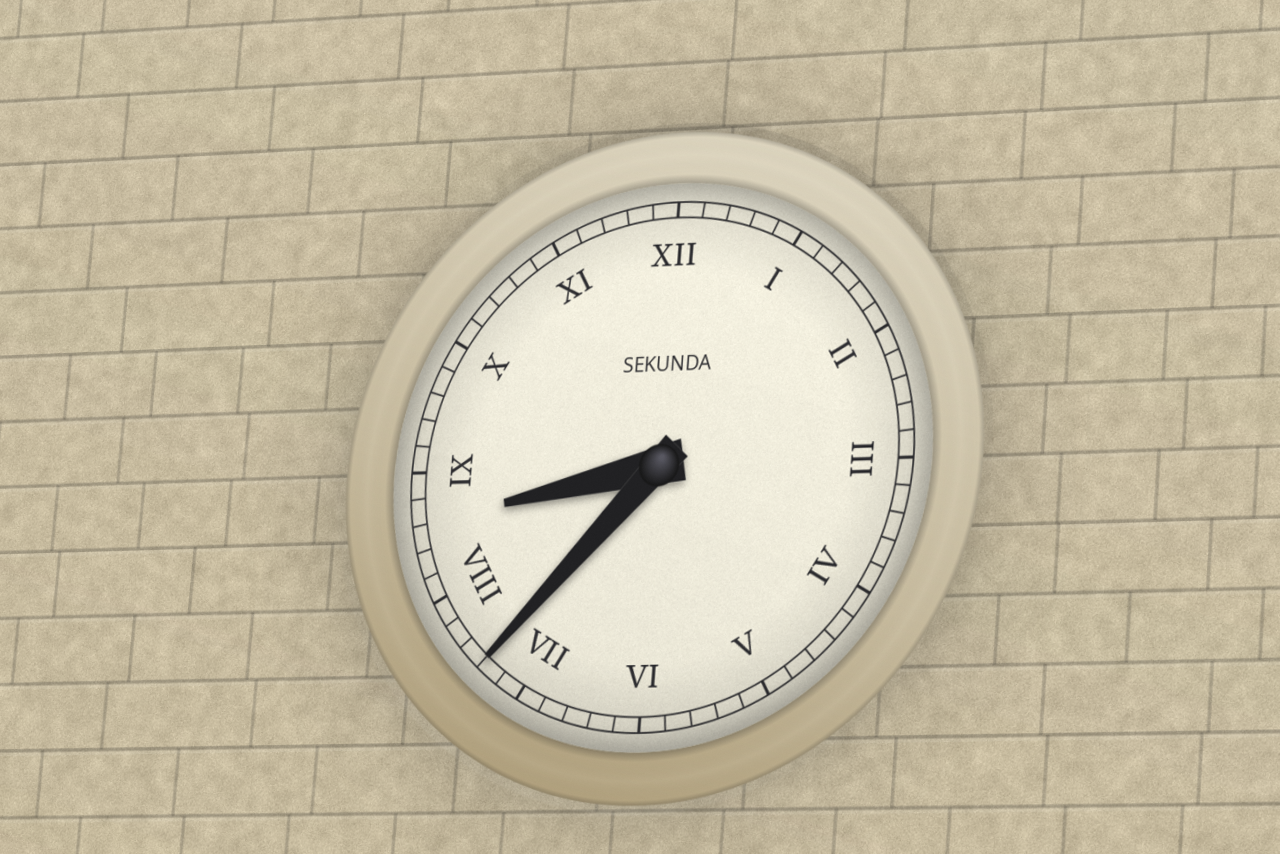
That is h=8 m=37
